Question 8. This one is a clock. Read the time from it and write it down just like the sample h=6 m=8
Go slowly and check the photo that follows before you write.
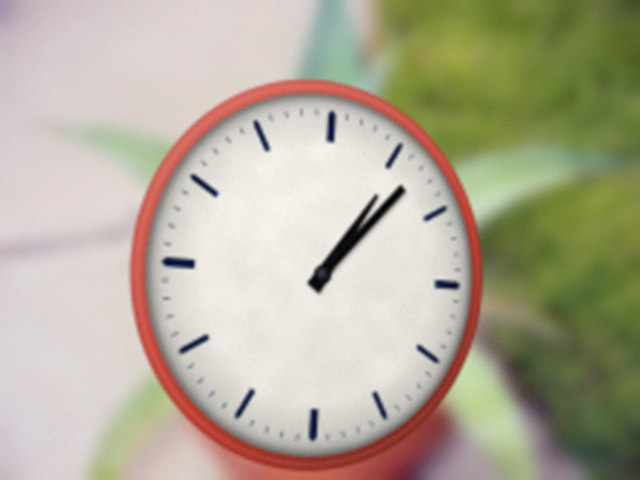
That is h=1 m=7
